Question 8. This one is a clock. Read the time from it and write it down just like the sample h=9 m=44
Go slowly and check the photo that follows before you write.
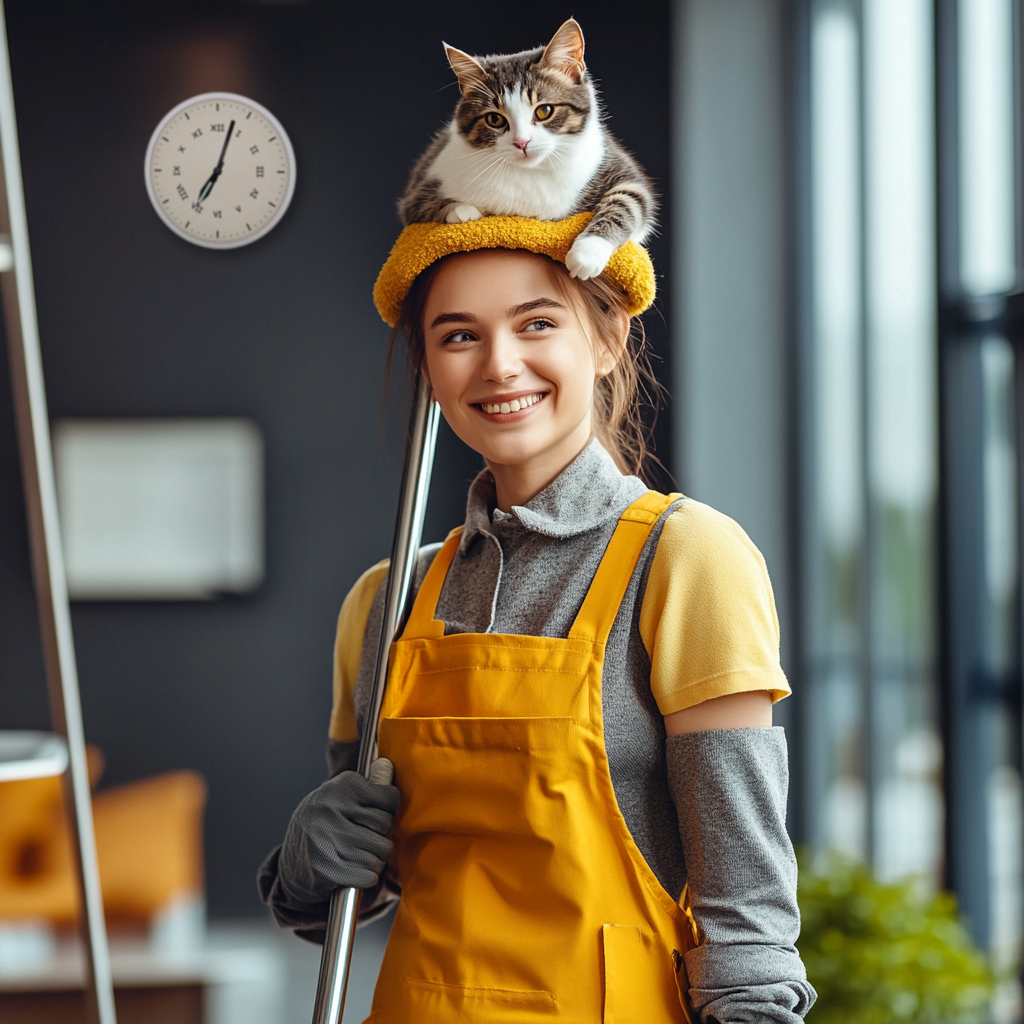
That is h=7 m=3
